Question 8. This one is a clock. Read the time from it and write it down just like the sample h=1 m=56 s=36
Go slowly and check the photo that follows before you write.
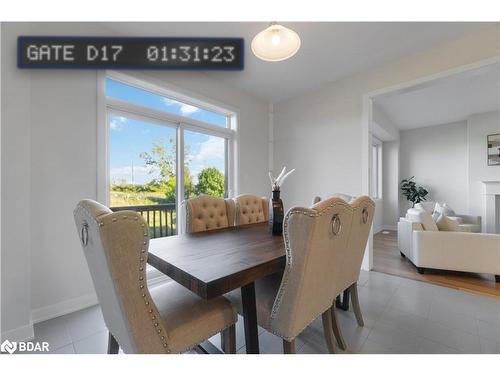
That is h=1 m=31 s=23
